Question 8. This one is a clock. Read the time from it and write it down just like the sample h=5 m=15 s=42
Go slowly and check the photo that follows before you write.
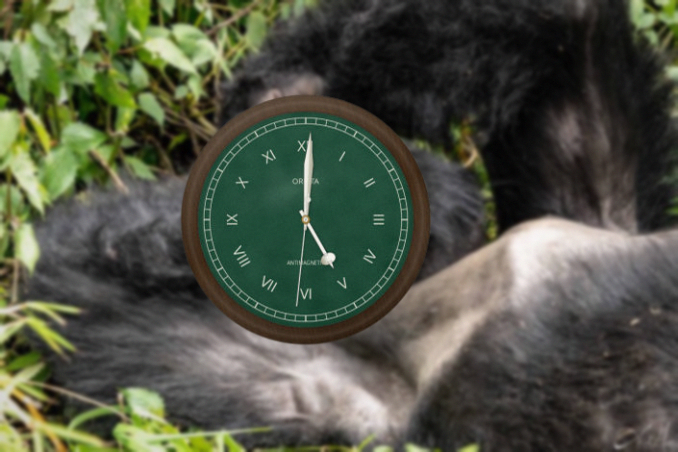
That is h=5 m=0 s=31
